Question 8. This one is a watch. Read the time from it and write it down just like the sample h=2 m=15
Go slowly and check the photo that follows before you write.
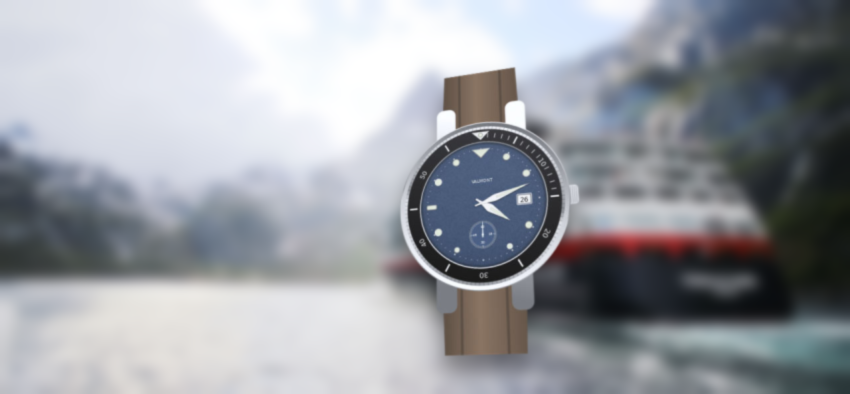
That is h=4 m=12
